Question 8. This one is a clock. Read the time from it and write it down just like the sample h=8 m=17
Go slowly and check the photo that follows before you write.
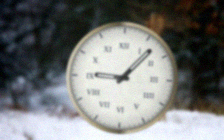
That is h=9 m=7
